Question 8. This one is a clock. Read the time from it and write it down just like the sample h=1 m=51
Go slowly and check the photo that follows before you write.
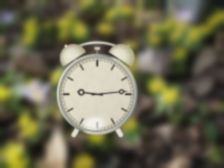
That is h=9 m=14
